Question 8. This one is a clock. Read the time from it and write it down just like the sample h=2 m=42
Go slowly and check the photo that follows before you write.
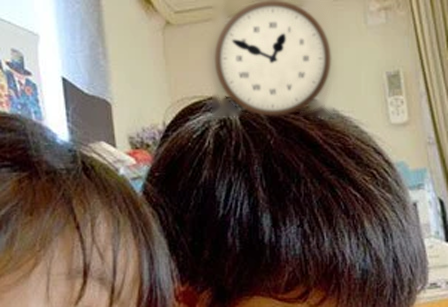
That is h=12 m=49
